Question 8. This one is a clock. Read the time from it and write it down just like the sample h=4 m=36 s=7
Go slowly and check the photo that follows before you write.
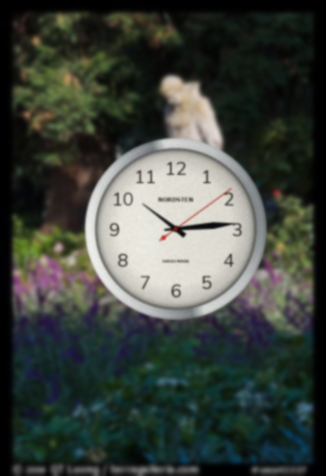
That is h=10 m=14 s=9
